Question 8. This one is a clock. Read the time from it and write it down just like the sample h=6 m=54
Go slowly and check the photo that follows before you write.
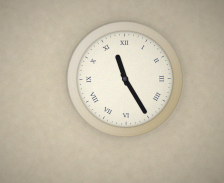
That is h=11 m=25
